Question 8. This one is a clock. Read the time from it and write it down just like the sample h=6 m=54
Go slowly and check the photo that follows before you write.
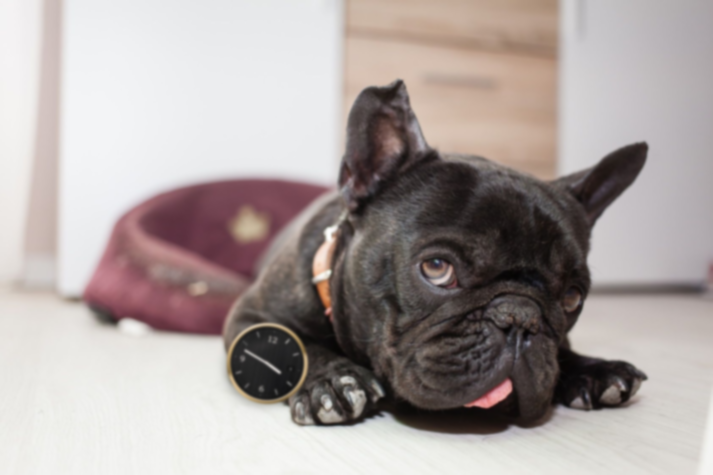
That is h=3 m=48
